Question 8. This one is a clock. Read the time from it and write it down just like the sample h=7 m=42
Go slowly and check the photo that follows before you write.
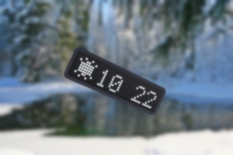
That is h=10 m=22
